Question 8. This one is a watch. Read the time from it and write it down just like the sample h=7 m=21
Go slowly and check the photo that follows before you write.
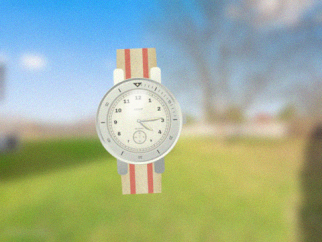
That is h=4 m=14
